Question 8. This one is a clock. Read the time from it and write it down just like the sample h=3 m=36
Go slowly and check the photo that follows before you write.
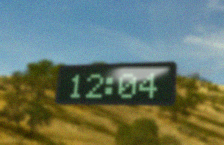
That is h=12 m=4
